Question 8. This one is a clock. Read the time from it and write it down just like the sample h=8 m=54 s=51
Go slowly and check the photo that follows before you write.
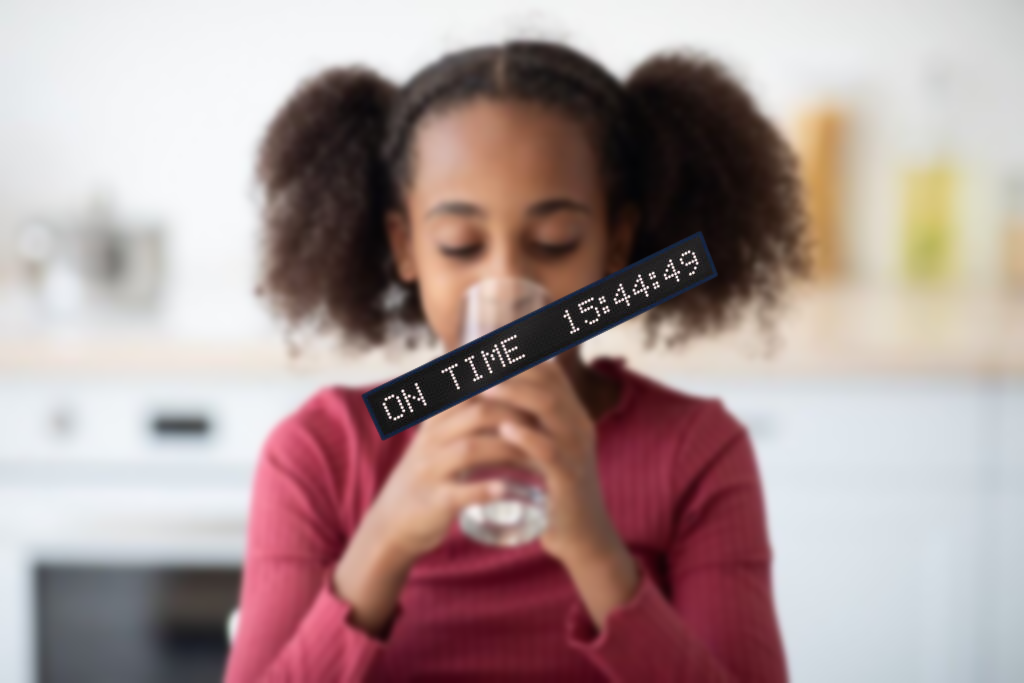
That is h=15 m=44 s=49
